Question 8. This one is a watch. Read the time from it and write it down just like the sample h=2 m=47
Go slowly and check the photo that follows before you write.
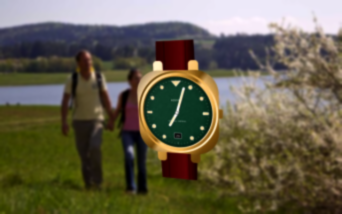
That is h=7 m=3
